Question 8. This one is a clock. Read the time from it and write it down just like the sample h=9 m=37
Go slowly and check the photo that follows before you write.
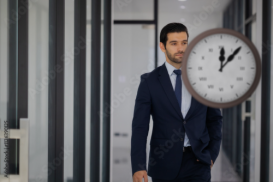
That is h=12 m=7
